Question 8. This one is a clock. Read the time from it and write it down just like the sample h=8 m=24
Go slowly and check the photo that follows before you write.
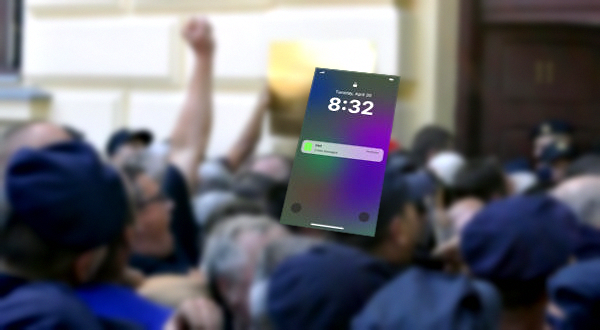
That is h=8 m=32
